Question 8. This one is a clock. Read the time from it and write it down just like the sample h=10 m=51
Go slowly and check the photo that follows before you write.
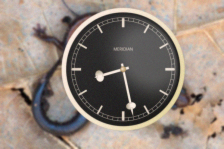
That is h=8 m=28
